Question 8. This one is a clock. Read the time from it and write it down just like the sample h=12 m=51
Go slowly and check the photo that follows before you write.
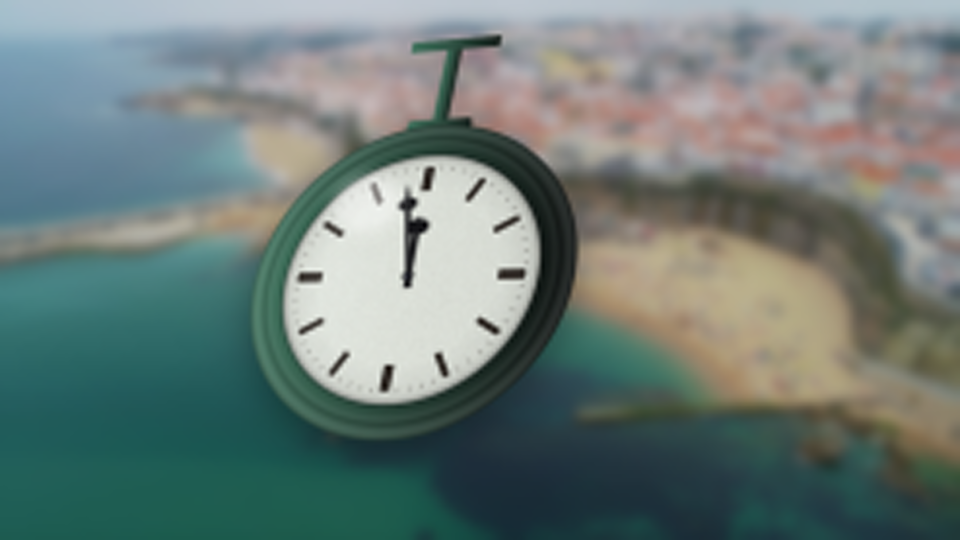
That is h=11 m=58
